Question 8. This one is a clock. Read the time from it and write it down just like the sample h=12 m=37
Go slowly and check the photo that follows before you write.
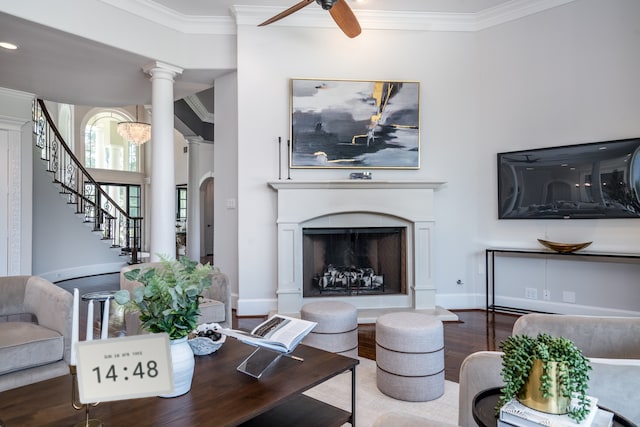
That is h=14 m=48
